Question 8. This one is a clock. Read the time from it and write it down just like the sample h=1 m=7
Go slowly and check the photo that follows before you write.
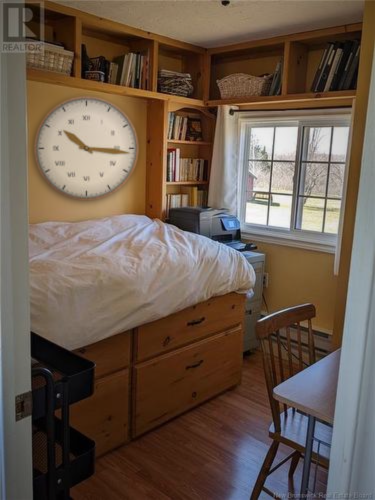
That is h=10 m=16
